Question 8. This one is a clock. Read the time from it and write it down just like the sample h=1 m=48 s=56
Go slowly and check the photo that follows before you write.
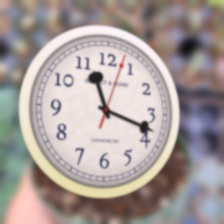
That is h=11 m=18 s=3
